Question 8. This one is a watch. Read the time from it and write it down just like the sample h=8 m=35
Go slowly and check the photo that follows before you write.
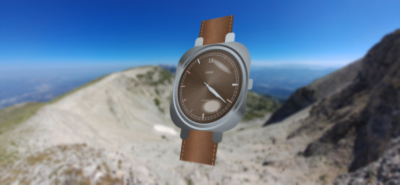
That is h=4 m=21
